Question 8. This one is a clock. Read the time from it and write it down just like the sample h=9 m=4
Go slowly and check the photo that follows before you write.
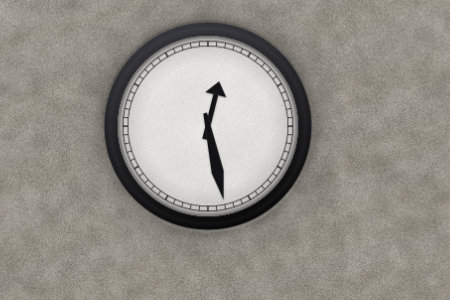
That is h=12 m=28
